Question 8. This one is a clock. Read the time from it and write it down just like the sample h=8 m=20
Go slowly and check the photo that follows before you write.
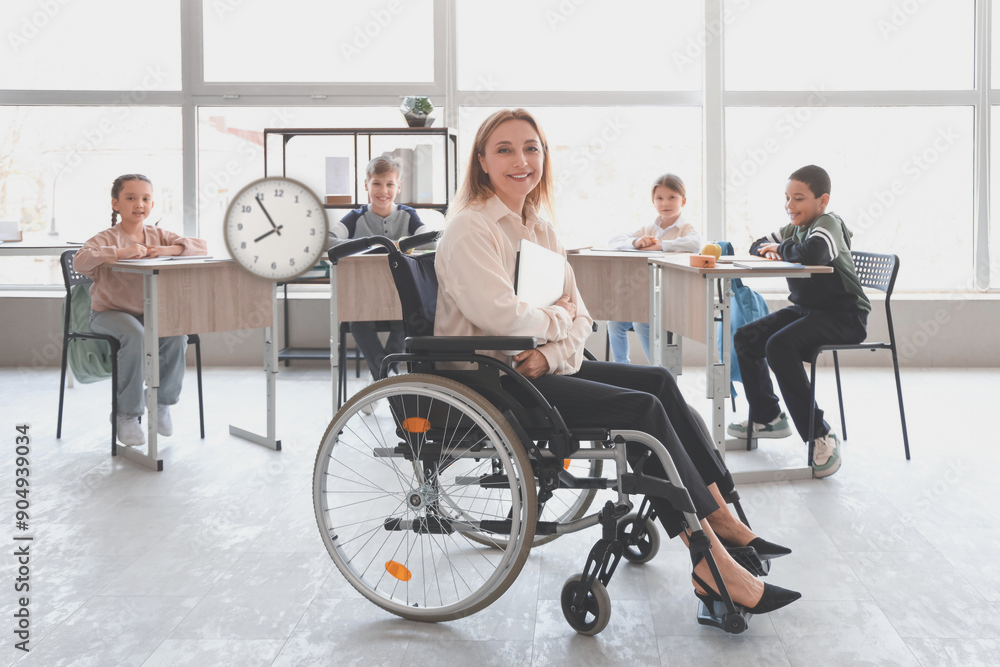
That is h=7 m=54
